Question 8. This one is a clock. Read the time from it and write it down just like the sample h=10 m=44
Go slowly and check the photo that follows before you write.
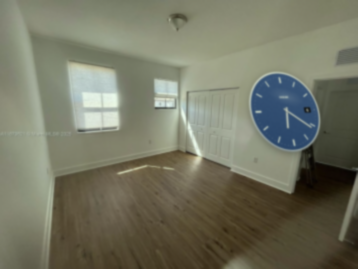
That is h=6 m=21
